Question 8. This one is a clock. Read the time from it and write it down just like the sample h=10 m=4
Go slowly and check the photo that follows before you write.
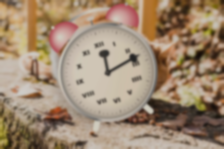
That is h=12 m=13
